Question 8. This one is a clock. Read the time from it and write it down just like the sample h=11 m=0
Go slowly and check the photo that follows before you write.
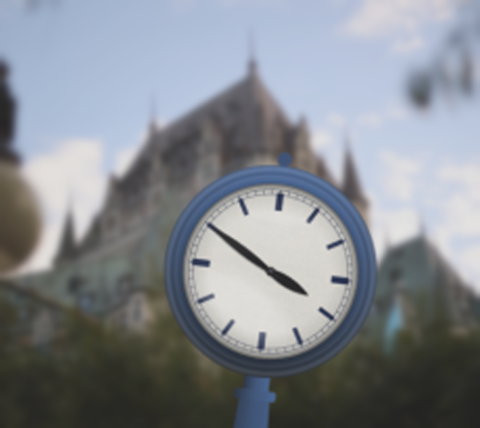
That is h=3 m=50
